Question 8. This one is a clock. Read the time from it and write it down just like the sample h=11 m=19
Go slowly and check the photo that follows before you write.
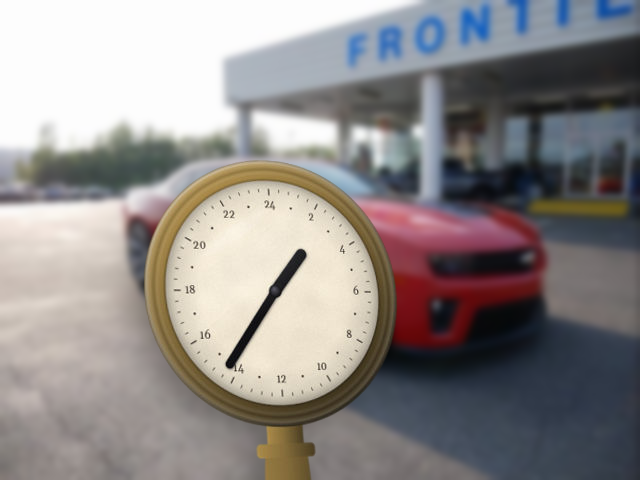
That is h=2 m=36
